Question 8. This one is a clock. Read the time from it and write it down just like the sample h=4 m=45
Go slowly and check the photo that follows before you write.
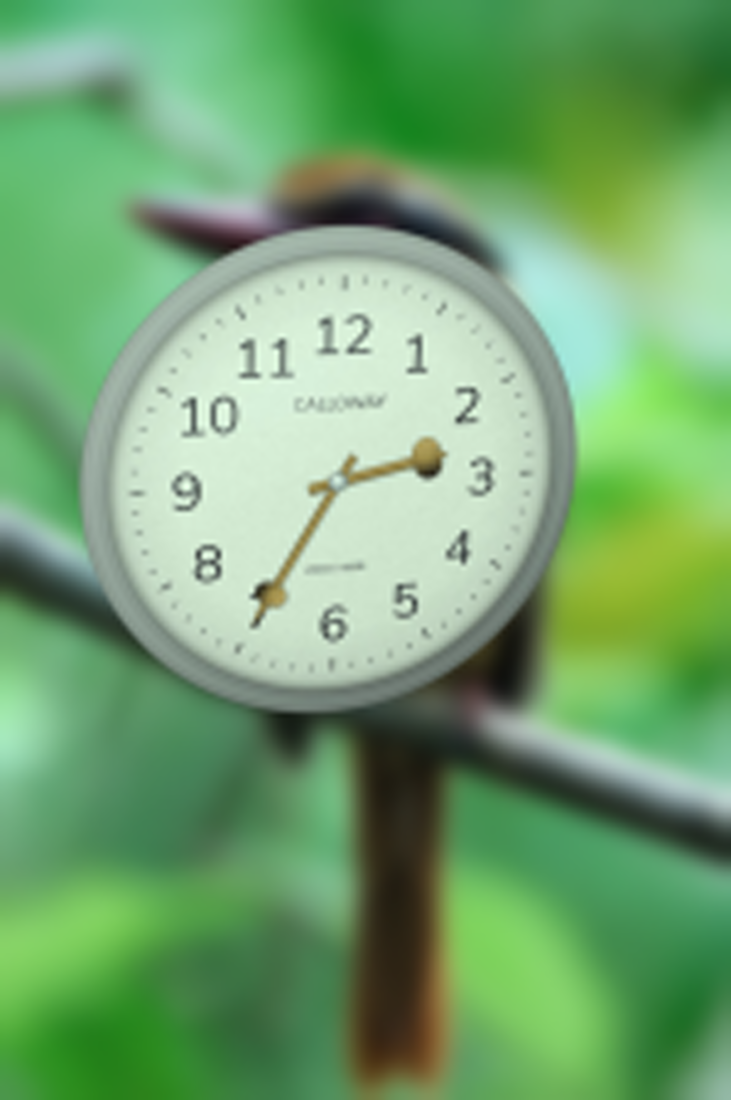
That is h=2 m=35
